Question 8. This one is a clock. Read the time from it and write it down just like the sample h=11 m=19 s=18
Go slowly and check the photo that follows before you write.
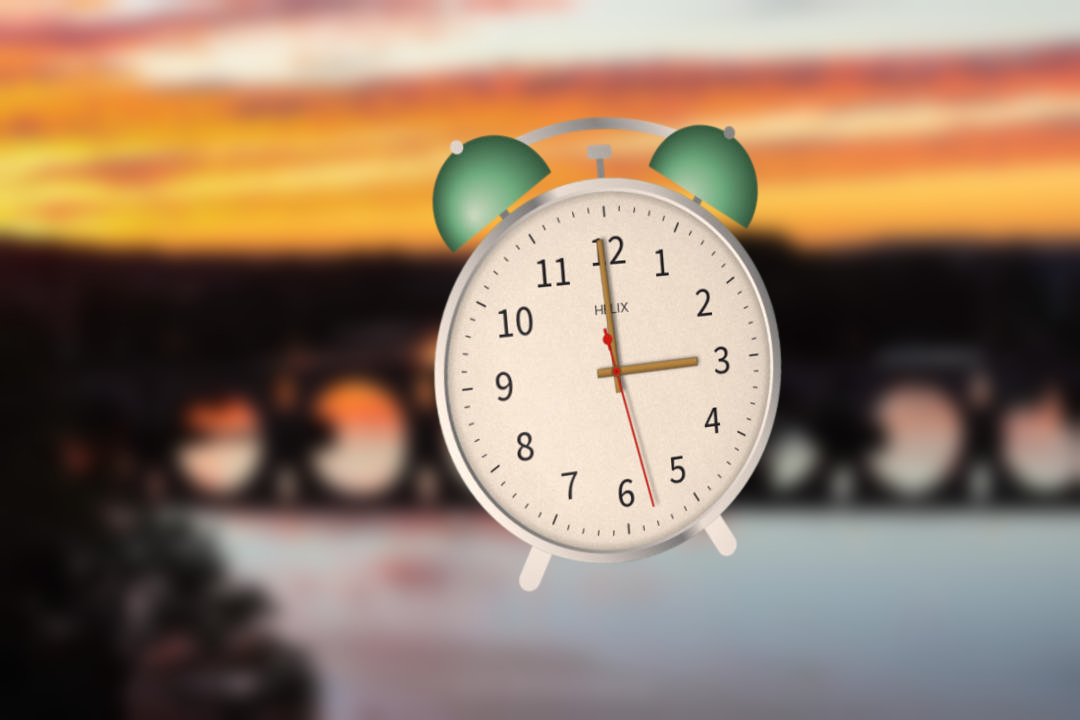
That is h=2 m=59 s=28
